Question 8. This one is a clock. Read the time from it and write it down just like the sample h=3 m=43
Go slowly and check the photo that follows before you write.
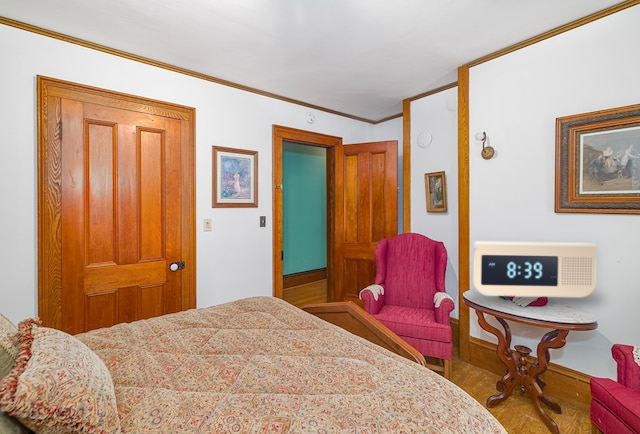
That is h=8 m=39
